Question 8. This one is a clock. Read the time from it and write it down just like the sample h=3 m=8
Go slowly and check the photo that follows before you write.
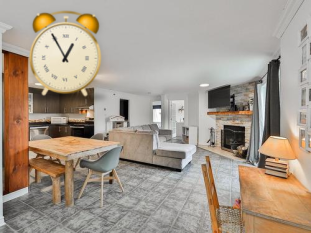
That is h=12 m=55
